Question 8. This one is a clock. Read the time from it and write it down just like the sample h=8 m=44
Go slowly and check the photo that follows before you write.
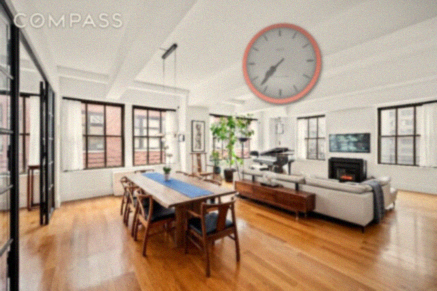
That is h=7 m=37
